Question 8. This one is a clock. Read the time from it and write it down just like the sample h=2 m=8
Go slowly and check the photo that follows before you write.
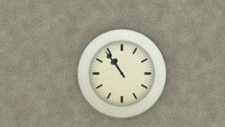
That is h=10 m=54
